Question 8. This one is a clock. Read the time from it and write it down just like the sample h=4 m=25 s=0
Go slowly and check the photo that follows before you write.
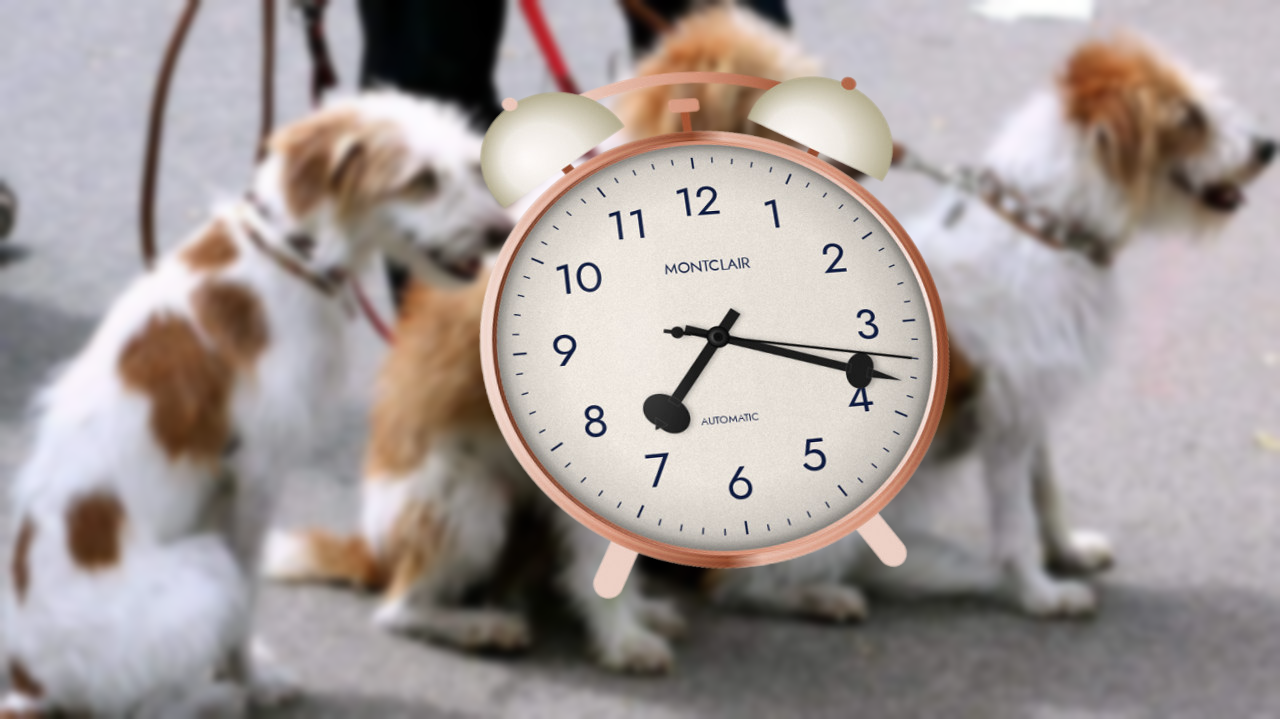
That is h=7 m=18 s=17
